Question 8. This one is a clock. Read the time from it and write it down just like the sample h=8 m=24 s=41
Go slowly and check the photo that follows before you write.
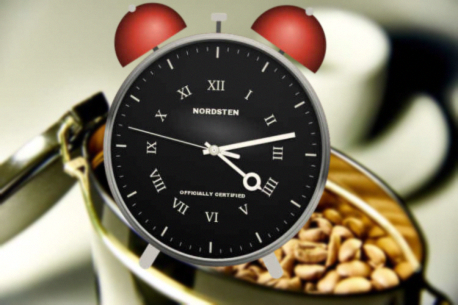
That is h=4 m=12 s=47
